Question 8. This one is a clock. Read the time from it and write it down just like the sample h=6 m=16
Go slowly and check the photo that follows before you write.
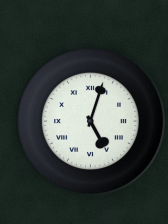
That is h=5 m=3
